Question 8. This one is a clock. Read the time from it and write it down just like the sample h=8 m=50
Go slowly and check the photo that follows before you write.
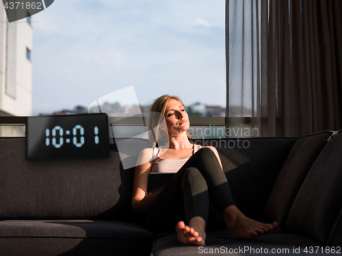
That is h=10 m=1
